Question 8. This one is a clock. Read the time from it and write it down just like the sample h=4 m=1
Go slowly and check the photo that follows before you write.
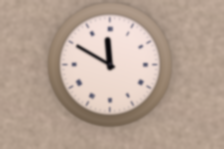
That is h=11 m=50
